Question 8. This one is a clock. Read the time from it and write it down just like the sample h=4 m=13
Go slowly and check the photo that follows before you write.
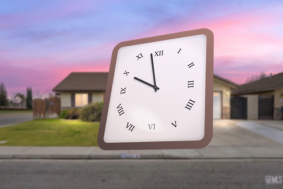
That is h=9 m=58
